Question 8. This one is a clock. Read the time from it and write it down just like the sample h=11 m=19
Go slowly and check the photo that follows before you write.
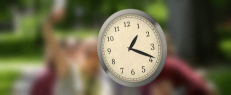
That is h=1 m=19
